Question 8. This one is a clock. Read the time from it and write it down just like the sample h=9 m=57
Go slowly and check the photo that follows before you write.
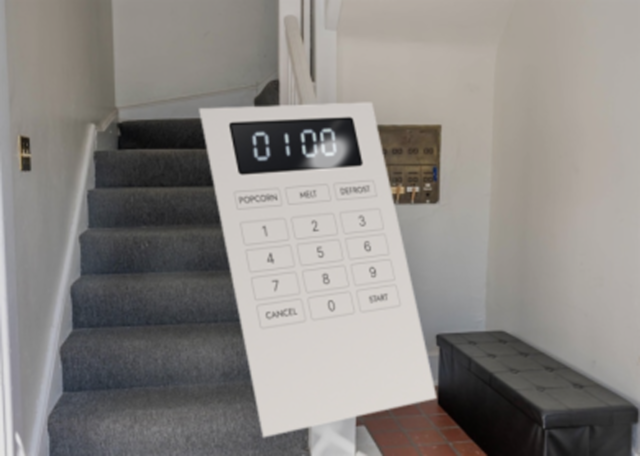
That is h=1 m=0
